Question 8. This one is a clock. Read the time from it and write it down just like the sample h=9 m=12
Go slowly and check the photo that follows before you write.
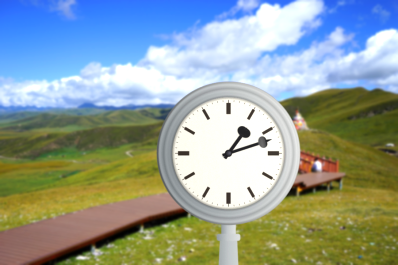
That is h=1 m=12
